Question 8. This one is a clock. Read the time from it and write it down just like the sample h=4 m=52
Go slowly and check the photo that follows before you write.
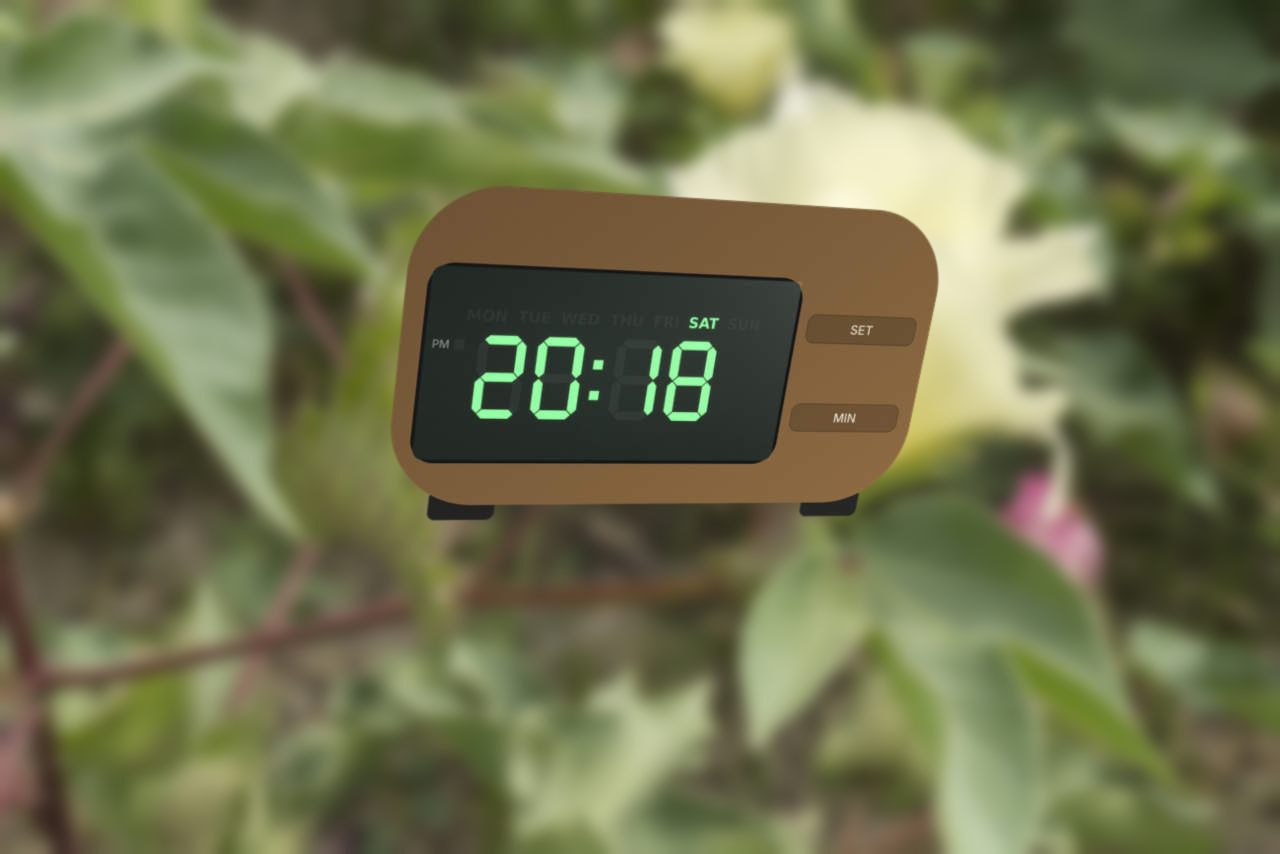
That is h=20 m=18
